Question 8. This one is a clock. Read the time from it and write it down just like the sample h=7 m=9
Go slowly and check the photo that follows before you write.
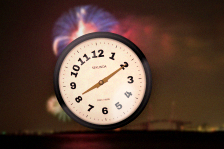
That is h=8 m=10
